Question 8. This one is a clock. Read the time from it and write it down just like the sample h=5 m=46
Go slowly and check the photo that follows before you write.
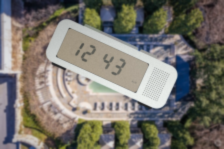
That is h=12 m=43
